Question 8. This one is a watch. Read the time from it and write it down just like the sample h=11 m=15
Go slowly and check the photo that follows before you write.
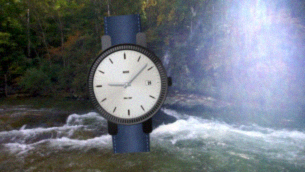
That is h=9 m=8
